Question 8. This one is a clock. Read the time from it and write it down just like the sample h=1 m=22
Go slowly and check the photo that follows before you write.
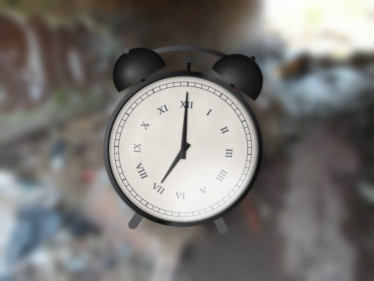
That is h=7 m=0
